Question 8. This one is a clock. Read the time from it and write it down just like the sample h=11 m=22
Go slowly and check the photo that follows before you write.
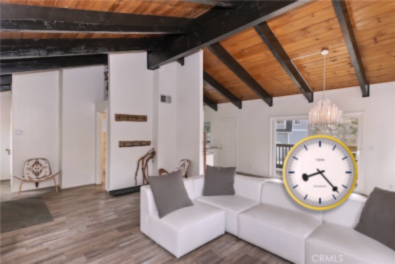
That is h=8 m=23
